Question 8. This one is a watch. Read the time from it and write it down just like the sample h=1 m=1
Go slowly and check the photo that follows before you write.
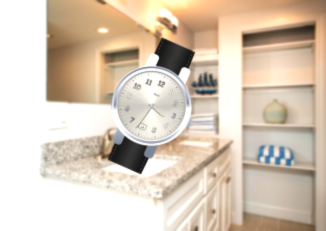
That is h=3 m=32
